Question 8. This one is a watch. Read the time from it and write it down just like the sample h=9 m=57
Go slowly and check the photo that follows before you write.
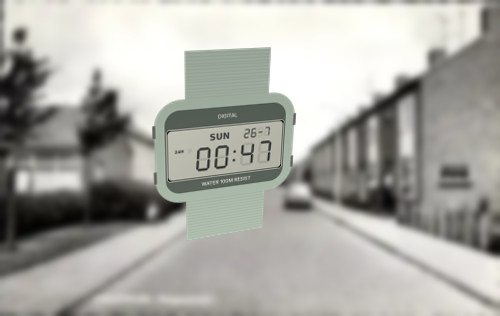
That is h=0 m=47
